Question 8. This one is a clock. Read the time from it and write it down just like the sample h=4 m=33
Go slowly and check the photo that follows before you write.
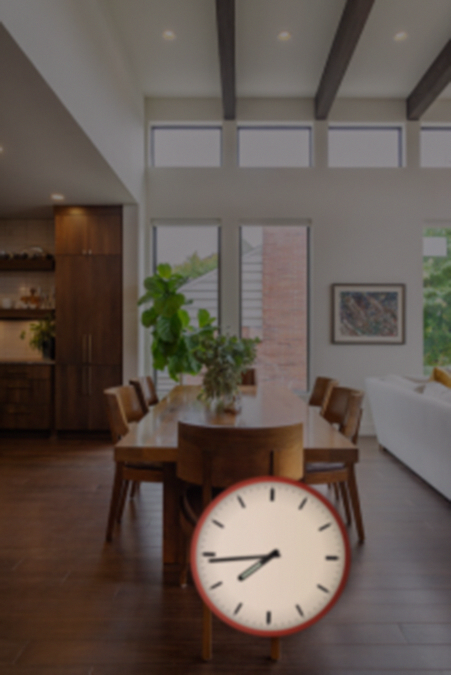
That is h=7 m=44
